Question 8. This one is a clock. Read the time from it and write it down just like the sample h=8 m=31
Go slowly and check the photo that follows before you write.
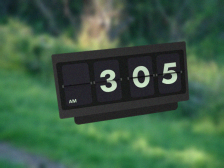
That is h=3 m=5
